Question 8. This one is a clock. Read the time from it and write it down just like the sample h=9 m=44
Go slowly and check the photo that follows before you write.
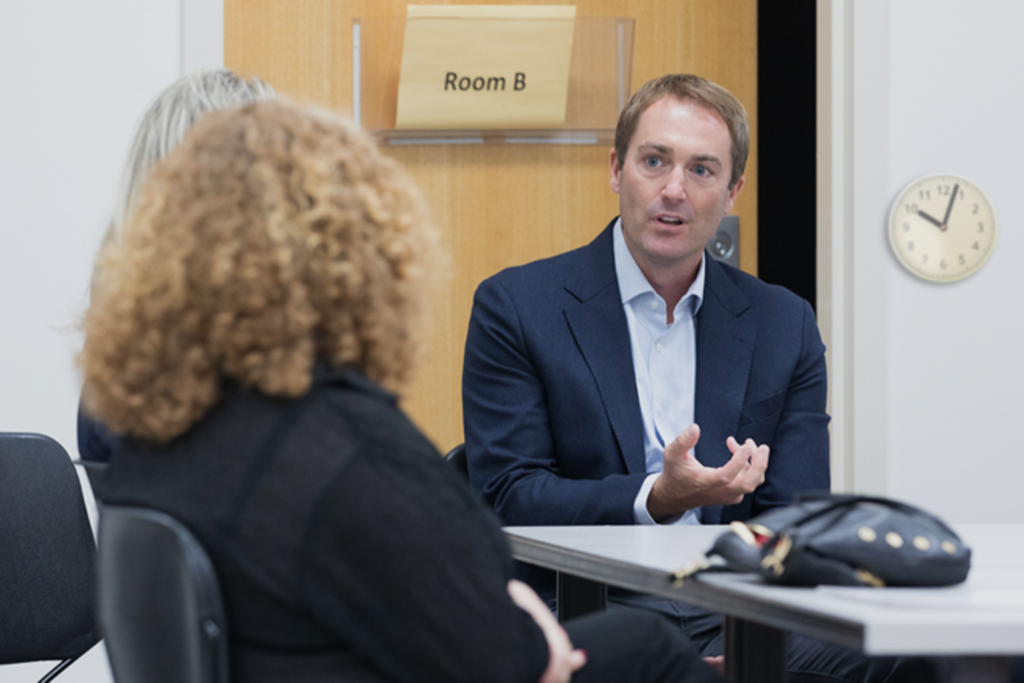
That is h=10 m=3
